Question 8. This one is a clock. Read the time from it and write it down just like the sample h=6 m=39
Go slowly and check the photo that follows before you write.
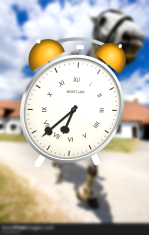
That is h=6 m=38
